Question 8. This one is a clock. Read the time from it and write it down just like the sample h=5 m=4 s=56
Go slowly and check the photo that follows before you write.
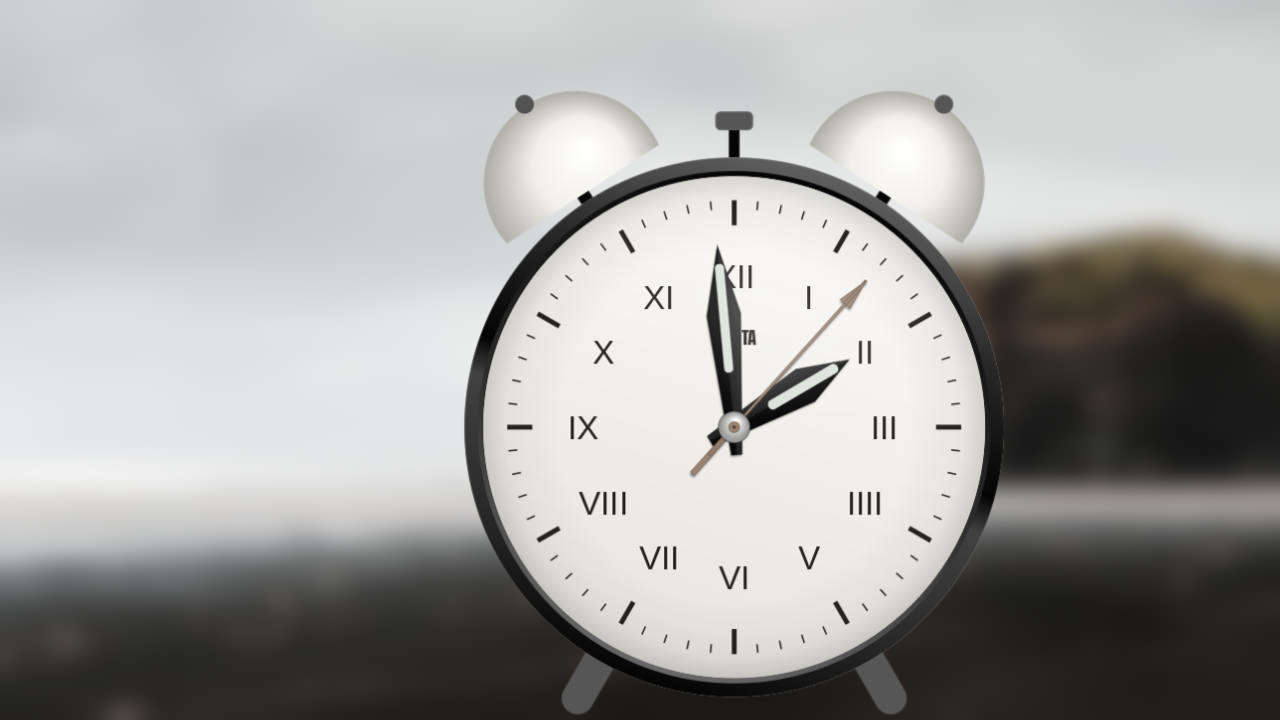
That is h=1 m=59 s=7
